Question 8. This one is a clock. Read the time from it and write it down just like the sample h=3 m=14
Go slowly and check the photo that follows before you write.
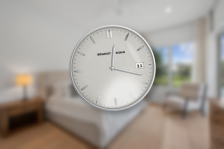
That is h=12 m=18
